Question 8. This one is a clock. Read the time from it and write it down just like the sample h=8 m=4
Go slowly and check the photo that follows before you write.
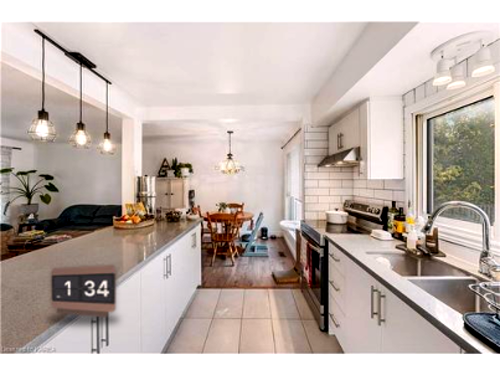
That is h=1 m=34
